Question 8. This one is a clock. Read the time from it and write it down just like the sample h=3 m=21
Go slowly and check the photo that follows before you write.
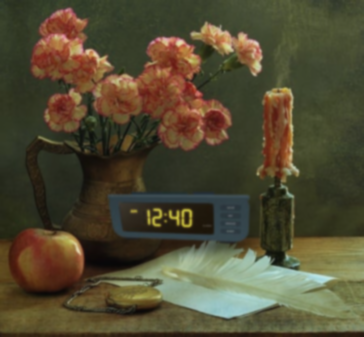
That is h=12 m=40
